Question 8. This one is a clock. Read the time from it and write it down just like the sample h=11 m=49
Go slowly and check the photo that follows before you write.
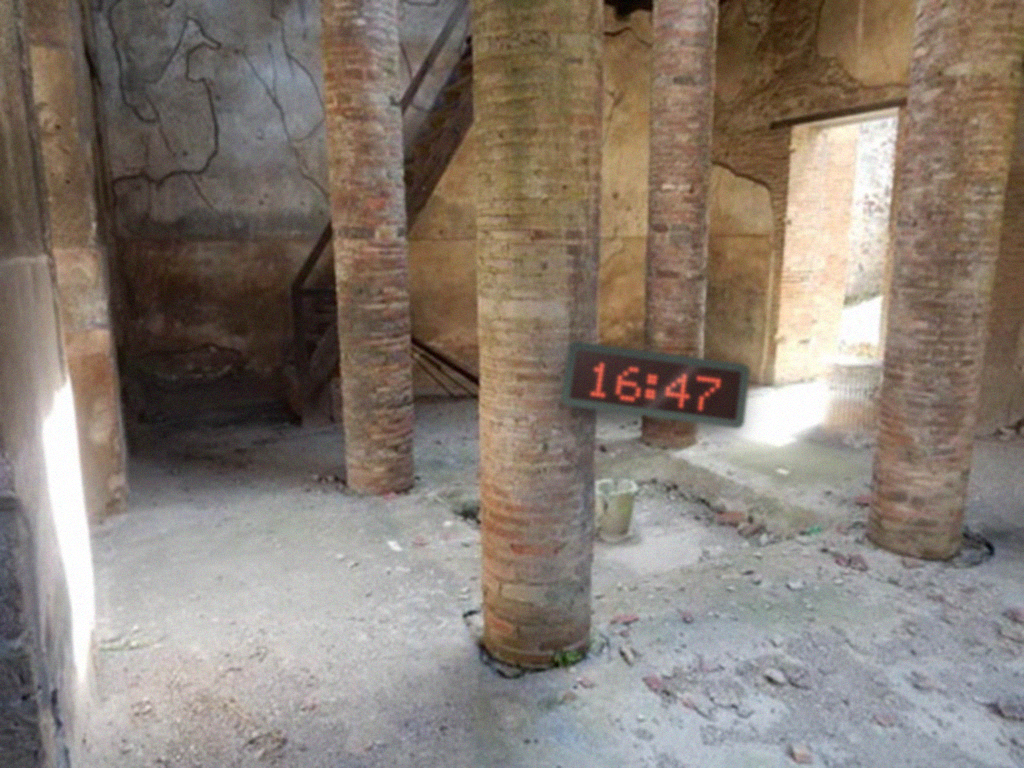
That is h=16 m=47
